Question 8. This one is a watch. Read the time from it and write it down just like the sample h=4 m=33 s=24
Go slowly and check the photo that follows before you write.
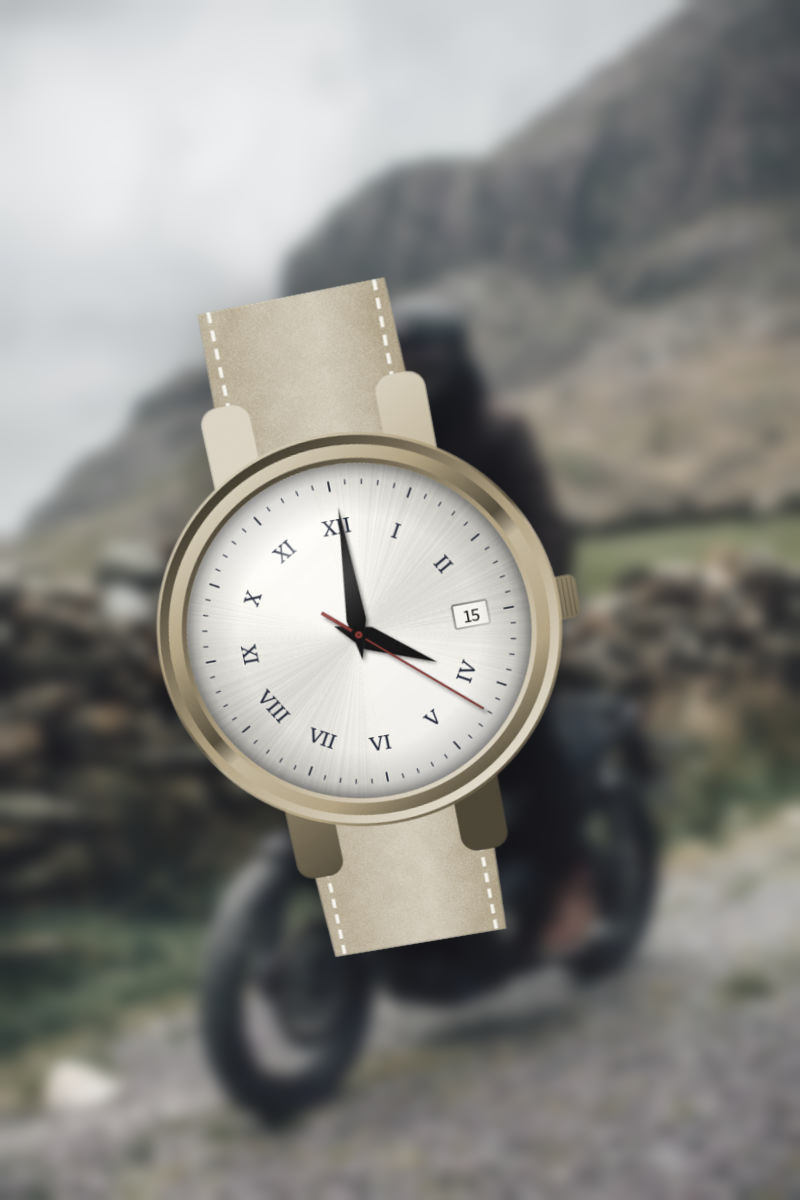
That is h=4 m=0 s=22
